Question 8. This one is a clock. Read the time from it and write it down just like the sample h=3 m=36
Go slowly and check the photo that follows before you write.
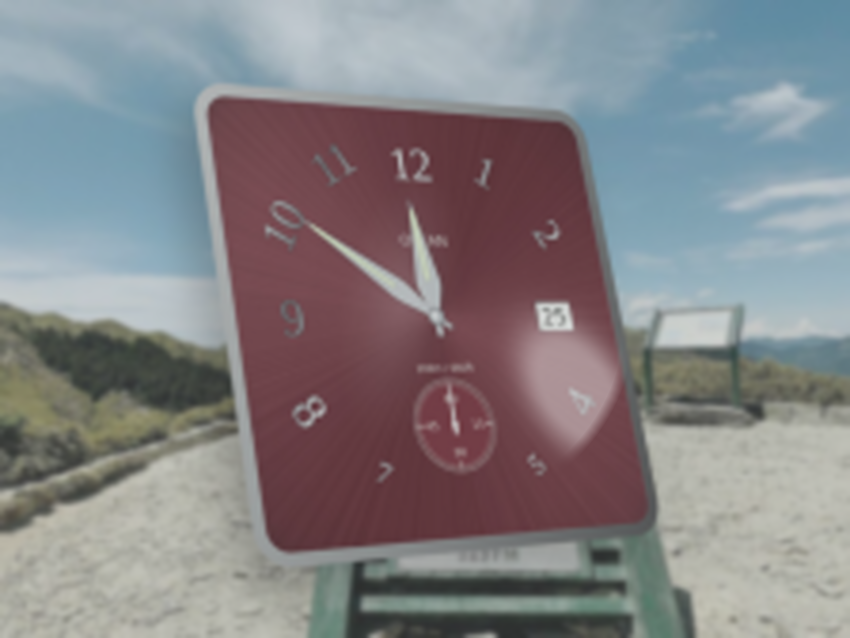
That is h=11 m=51
